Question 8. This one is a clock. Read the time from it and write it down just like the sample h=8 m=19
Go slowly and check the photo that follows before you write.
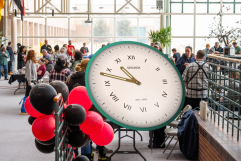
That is h=10 m=48
